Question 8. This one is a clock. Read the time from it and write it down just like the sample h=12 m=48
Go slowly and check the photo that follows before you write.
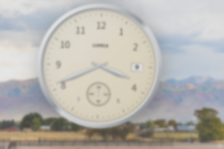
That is h=3 m=41
